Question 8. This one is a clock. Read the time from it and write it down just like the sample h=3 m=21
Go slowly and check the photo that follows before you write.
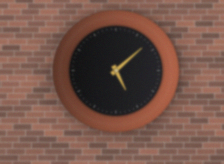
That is h=5 m=8
